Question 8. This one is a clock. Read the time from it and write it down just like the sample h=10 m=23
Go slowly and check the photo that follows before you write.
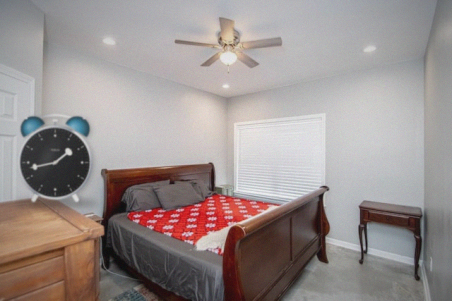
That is h=1 m=43
